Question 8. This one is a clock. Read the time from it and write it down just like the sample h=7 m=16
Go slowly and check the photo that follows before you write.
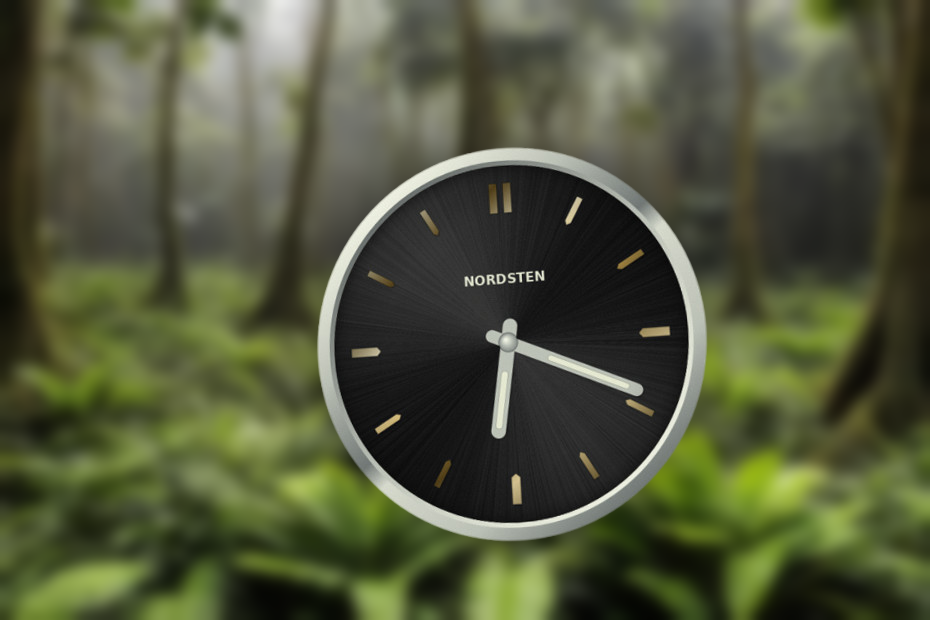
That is h=6 m=19
